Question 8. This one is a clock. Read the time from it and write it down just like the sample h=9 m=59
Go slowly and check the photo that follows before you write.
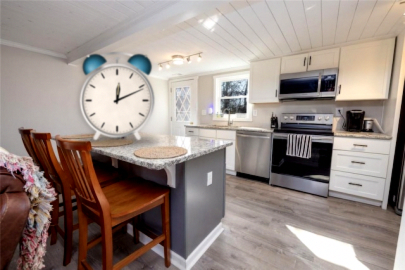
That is h=12 m=11
